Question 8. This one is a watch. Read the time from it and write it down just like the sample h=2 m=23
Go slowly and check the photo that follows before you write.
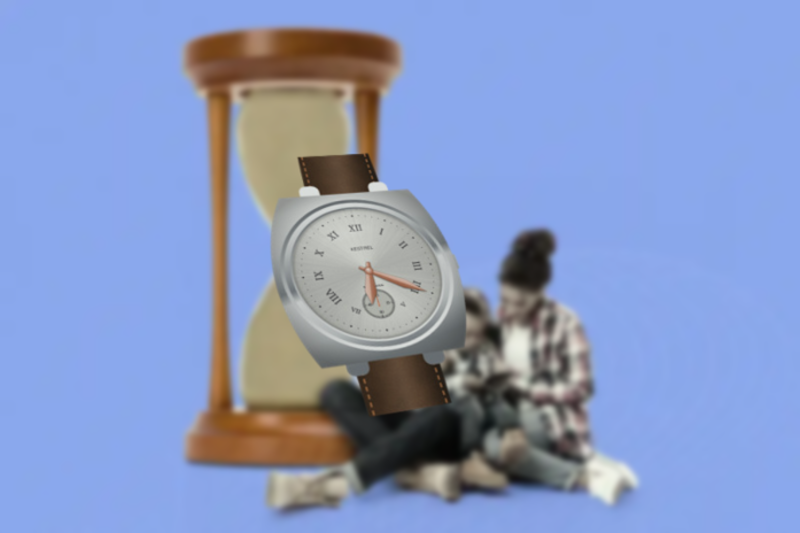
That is h=6 m=20
